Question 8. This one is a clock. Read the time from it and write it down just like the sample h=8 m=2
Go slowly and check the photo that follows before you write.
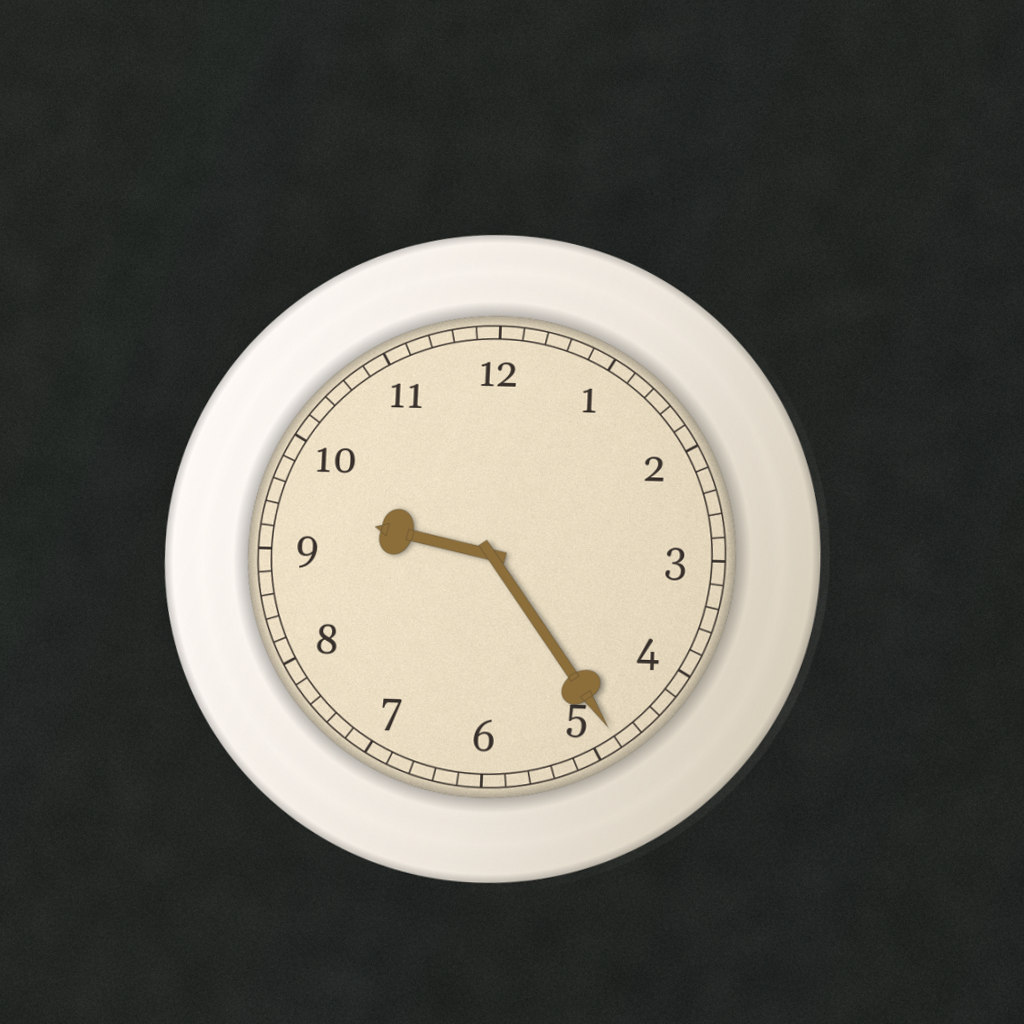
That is h=9 m=24
